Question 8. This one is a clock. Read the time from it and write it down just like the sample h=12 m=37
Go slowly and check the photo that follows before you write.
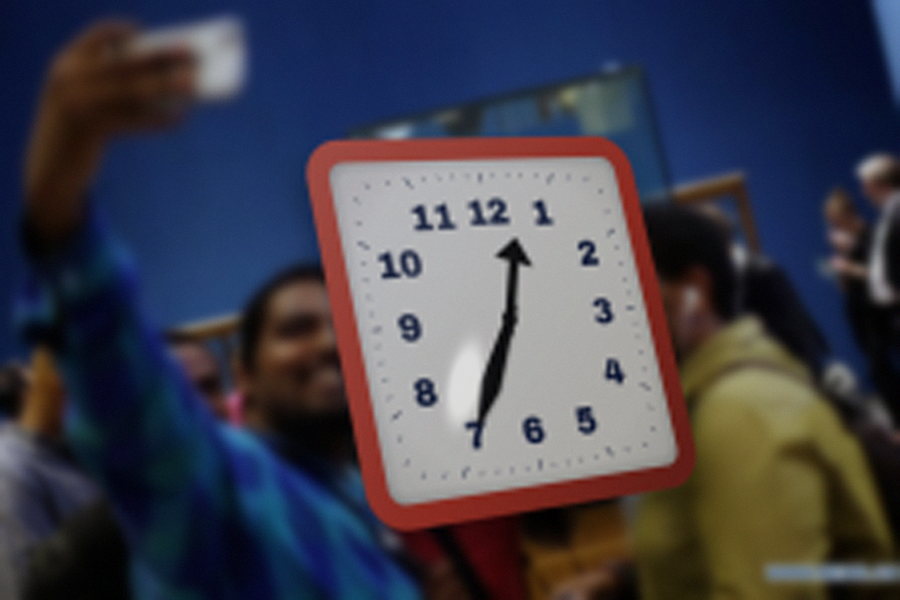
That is h=12 m=35
